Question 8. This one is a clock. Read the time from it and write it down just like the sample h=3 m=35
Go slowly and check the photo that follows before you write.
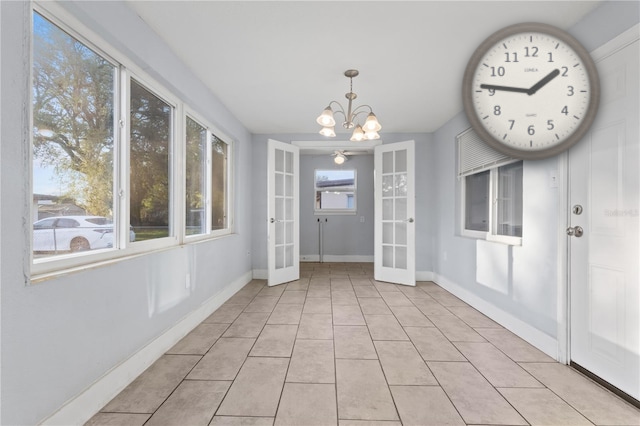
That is h=1 m=46
